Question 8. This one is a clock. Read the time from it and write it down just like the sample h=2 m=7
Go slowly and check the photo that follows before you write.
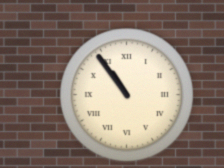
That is h=10 m=54
